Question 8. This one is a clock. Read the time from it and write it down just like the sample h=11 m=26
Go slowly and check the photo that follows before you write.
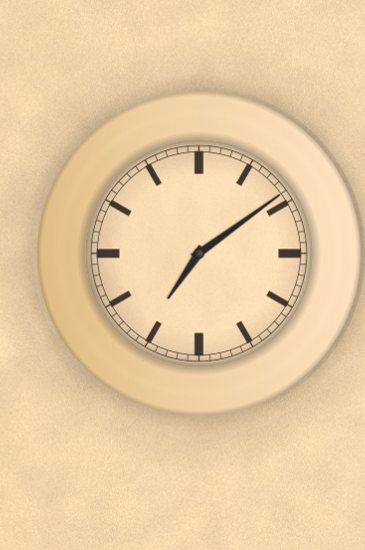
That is h=7 m=9
